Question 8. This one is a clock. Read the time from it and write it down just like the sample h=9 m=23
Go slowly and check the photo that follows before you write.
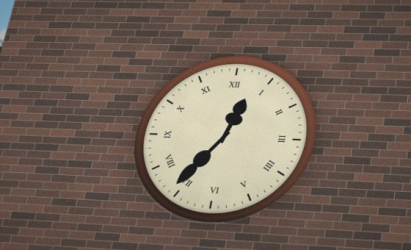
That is h=12 m=36
